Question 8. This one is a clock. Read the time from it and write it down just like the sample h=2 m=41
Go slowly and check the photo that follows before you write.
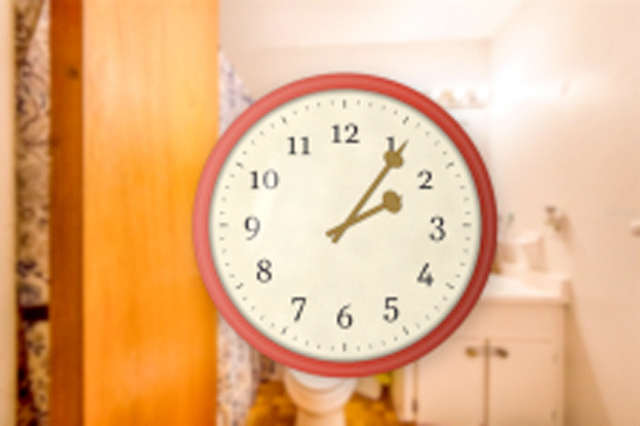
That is h=2 m=6
